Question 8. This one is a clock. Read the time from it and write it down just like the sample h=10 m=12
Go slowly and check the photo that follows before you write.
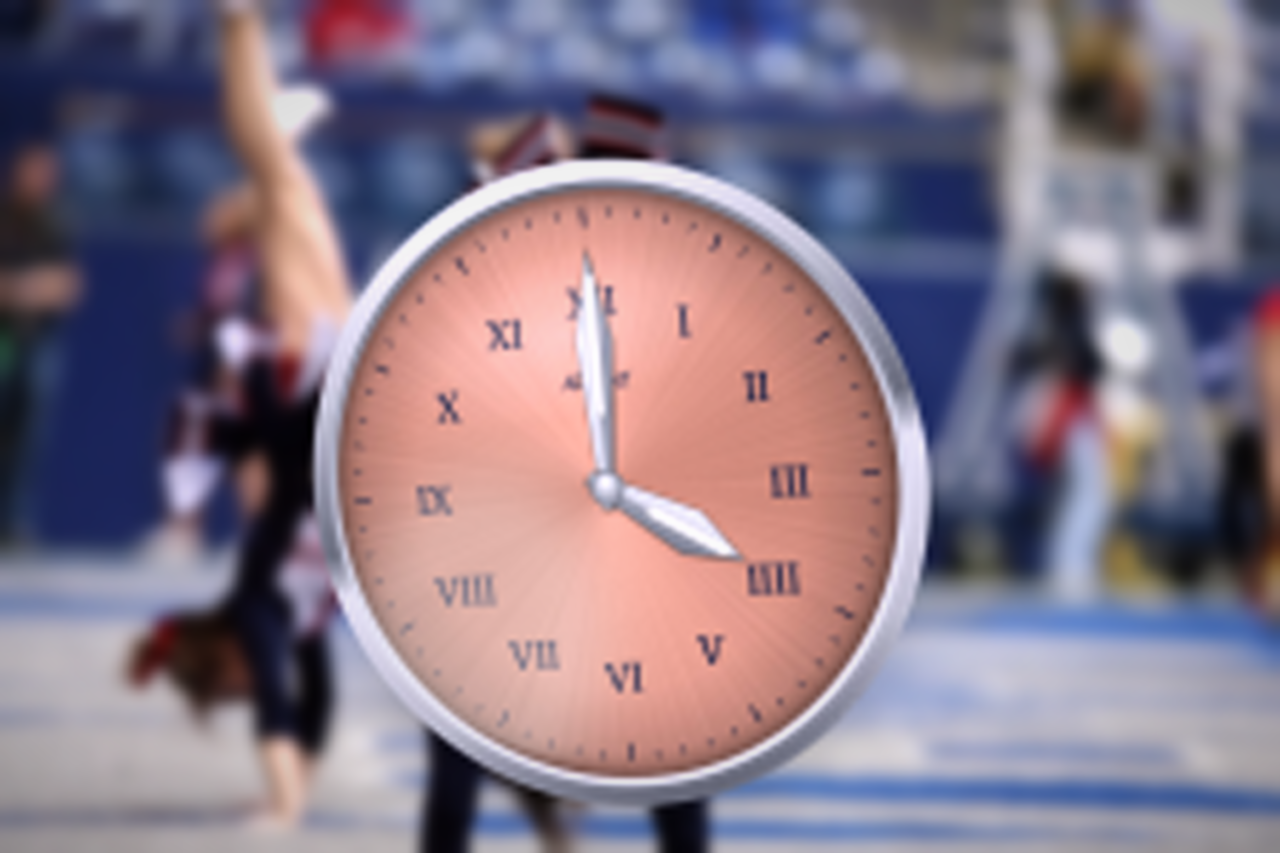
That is h=4 m=0
